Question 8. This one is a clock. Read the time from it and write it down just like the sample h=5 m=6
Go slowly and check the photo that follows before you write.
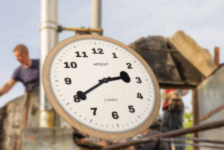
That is h=2 m=40
